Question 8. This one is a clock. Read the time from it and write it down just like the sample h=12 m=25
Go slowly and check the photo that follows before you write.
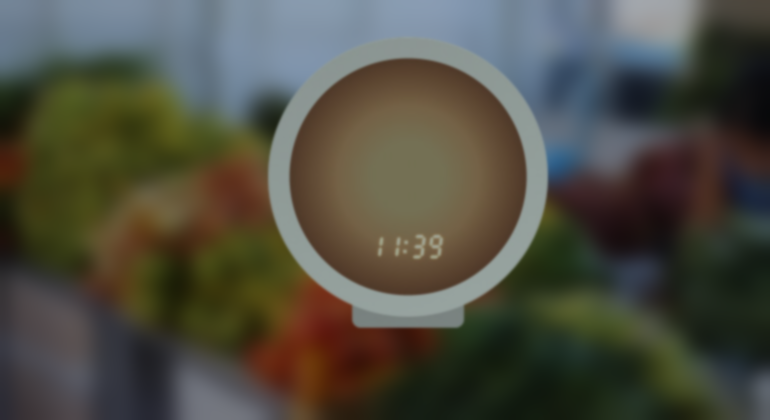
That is h=11 m=39
